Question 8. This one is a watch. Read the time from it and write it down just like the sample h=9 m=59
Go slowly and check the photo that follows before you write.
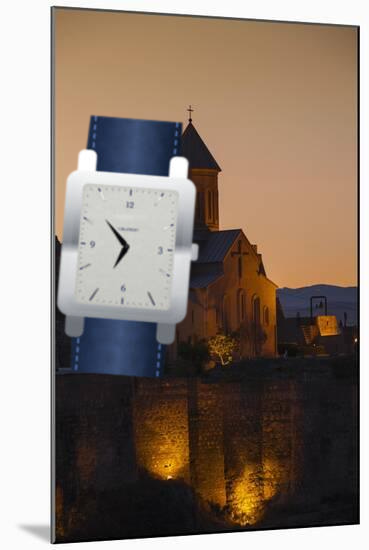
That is h=6 m=53
